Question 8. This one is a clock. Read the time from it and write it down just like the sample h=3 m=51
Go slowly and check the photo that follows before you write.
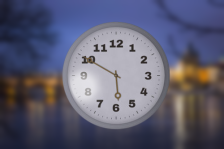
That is h=5 m=50
